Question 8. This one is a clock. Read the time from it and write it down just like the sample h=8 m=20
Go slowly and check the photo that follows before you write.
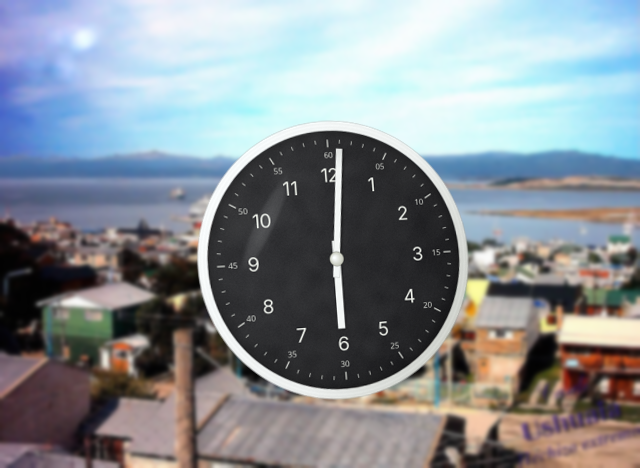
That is h=6 m=1
